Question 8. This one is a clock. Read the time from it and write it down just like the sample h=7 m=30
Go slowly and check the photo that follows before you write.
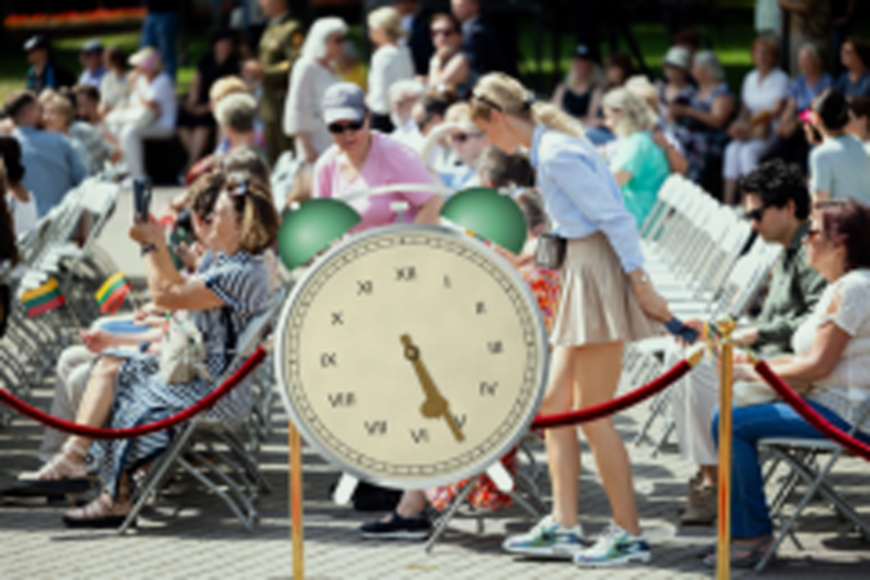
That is h=5 m=26
